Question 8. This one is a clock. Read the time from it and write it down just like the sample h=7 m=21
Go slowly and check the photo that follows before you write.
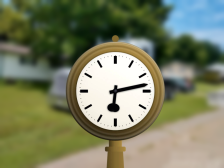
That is h=6 m=13
